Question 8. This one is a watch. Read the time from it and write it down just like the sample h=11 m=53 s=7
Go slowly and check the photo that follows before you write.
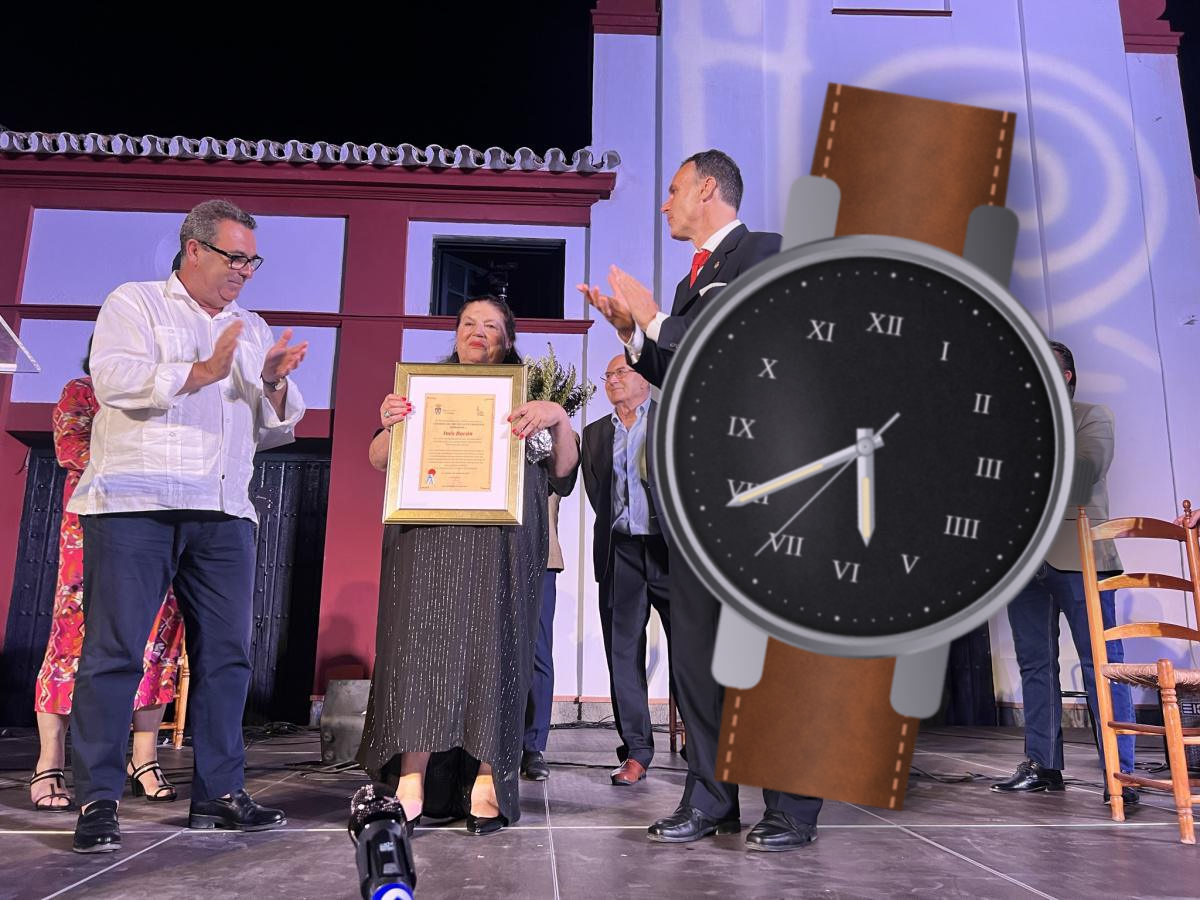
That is h=5 m=39 s=36
